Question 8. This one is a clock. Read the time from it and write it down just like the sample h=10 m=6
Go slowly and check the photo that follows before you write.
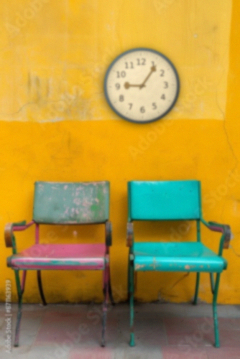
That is h=9 m=6
